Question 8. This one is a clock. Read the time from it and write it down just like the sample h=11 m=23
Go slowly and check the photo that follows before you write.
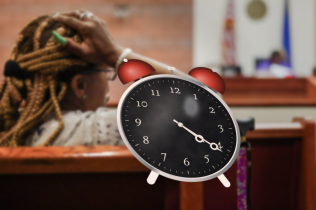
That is h=4 m=21
